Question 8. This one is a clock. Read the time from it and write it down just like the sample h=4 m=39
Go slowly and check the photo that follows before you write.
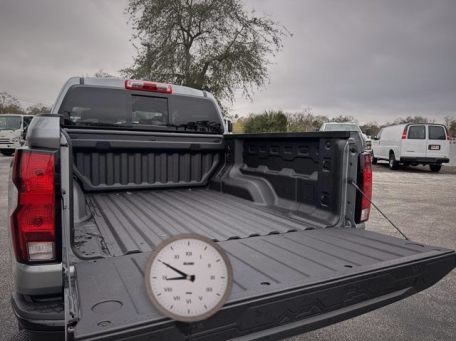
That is h=8 m=50
